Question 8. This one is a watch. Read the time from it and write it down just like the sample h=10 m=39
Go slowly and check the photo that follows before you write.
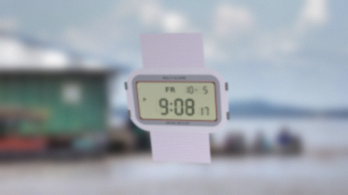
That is h=9 m=8
